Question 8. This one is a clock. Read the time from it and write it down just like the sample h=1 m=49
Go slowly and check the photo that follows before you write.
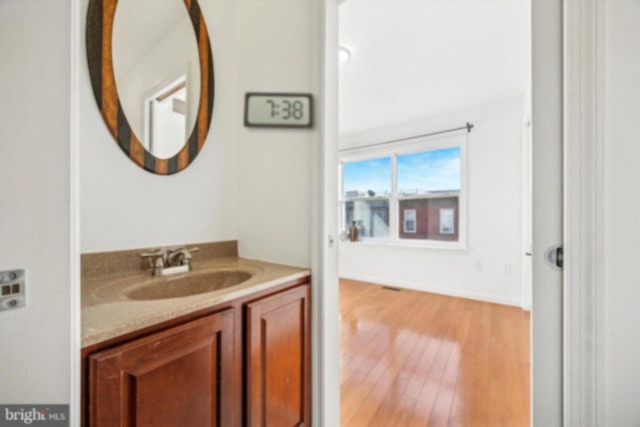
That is h=7 m=38
